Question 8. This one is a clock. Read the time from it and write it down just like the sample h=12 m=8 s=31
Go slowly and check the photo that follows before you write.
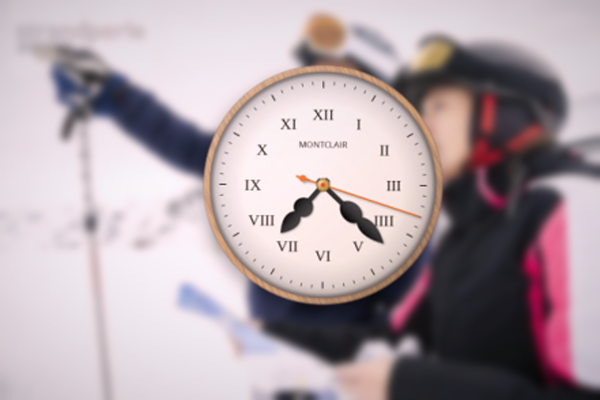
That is h=7 m=22 s=18
